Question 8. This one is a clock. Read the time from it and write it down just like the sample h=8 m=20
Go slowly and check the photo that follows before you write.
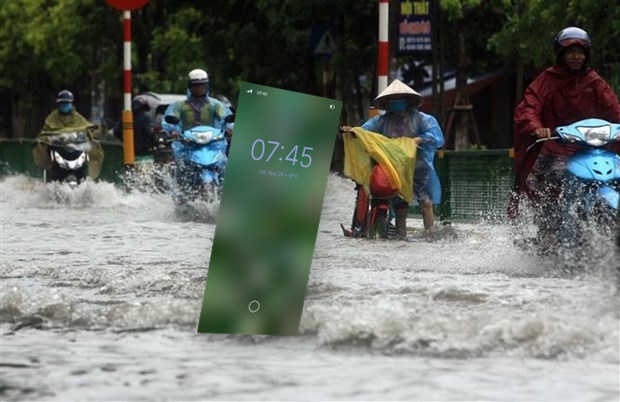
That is h=7 m=45
